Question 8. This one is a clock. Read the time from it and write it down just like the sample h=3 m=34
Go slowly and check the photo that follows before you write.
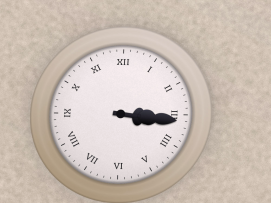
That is h=3 m=16
